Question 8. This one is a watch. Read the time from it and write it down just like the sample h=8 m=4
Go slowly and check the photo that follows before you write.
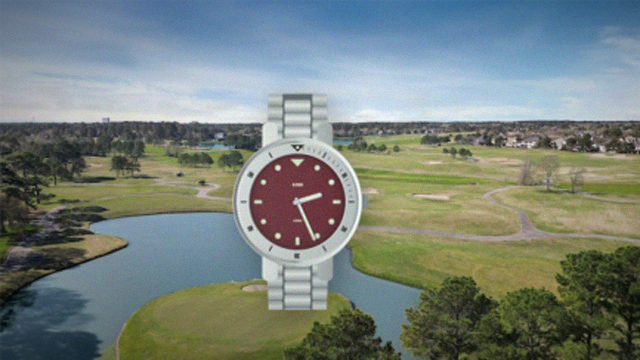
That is h=2 m=26
